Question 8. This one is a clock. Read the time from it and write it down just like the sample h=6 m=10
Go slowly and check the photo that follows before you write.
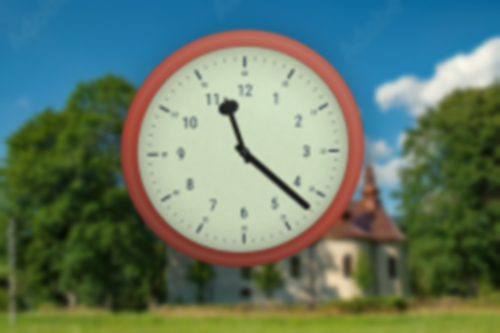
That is h=11 m=22
